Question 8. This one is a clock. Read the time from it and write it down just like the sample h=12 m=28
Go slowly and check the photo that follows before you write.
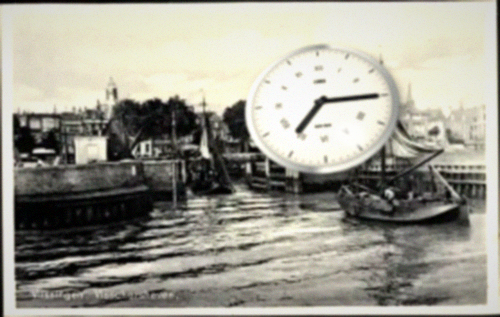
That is h=7 m=15
